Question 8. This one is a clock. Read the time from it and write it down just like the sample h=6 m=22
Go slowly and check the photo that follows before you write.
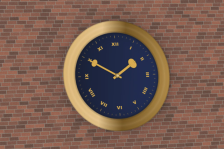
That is h=1 m=50
